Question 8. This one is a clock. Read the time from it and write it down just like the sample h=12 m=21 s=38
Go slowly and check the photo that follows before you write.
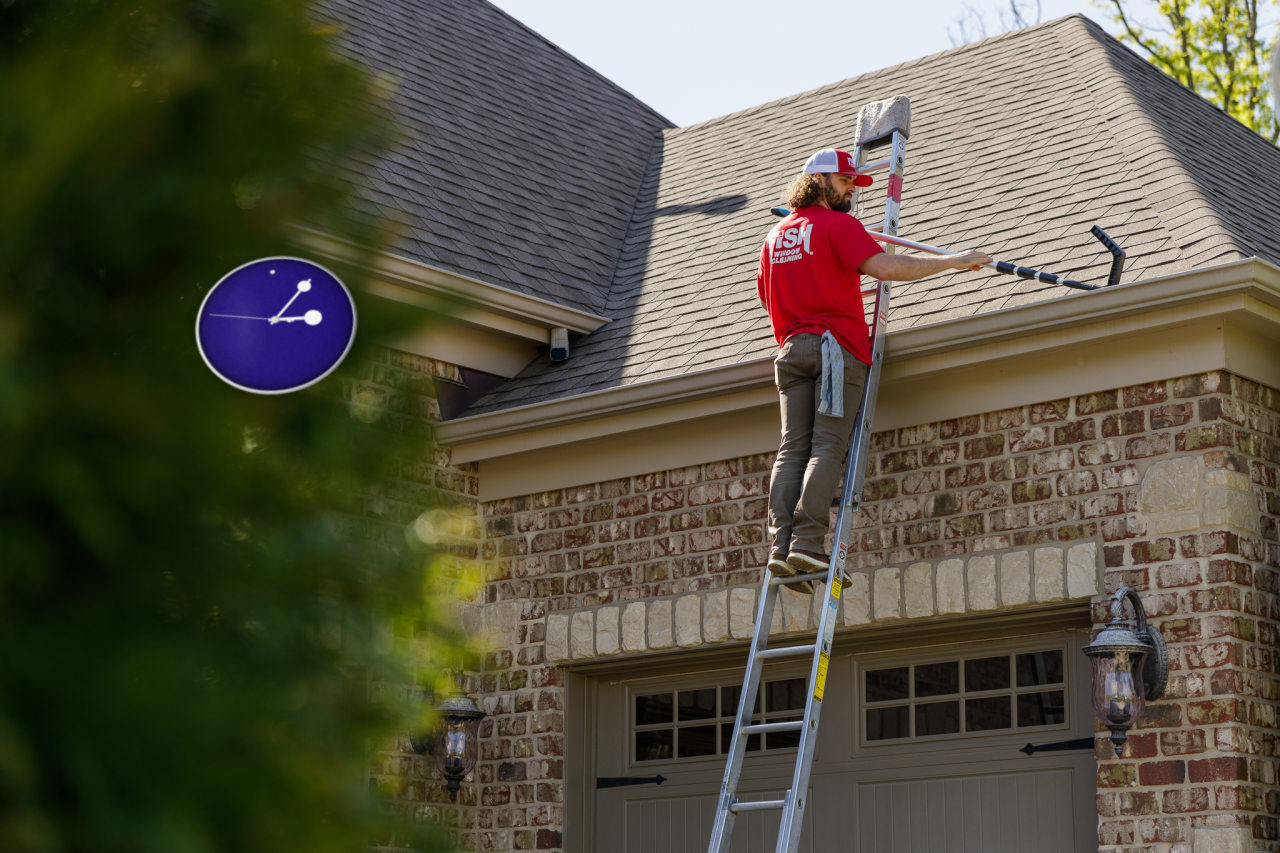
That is h=3 m=6 s=47
